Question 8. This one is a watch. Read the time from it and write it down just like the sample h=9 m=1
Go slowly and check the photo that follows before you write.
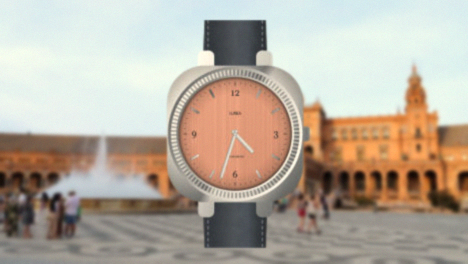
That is h=4 m=33
